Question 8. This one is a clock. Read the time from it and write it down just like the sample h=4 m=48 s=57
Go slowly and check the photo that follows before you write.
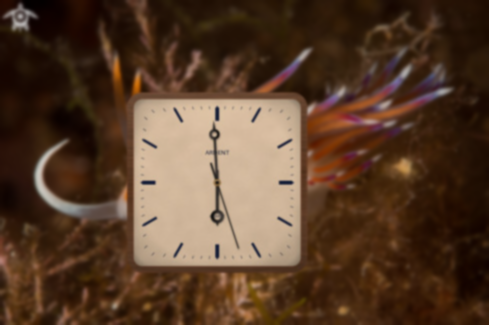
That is h=5 m=59 s=27
